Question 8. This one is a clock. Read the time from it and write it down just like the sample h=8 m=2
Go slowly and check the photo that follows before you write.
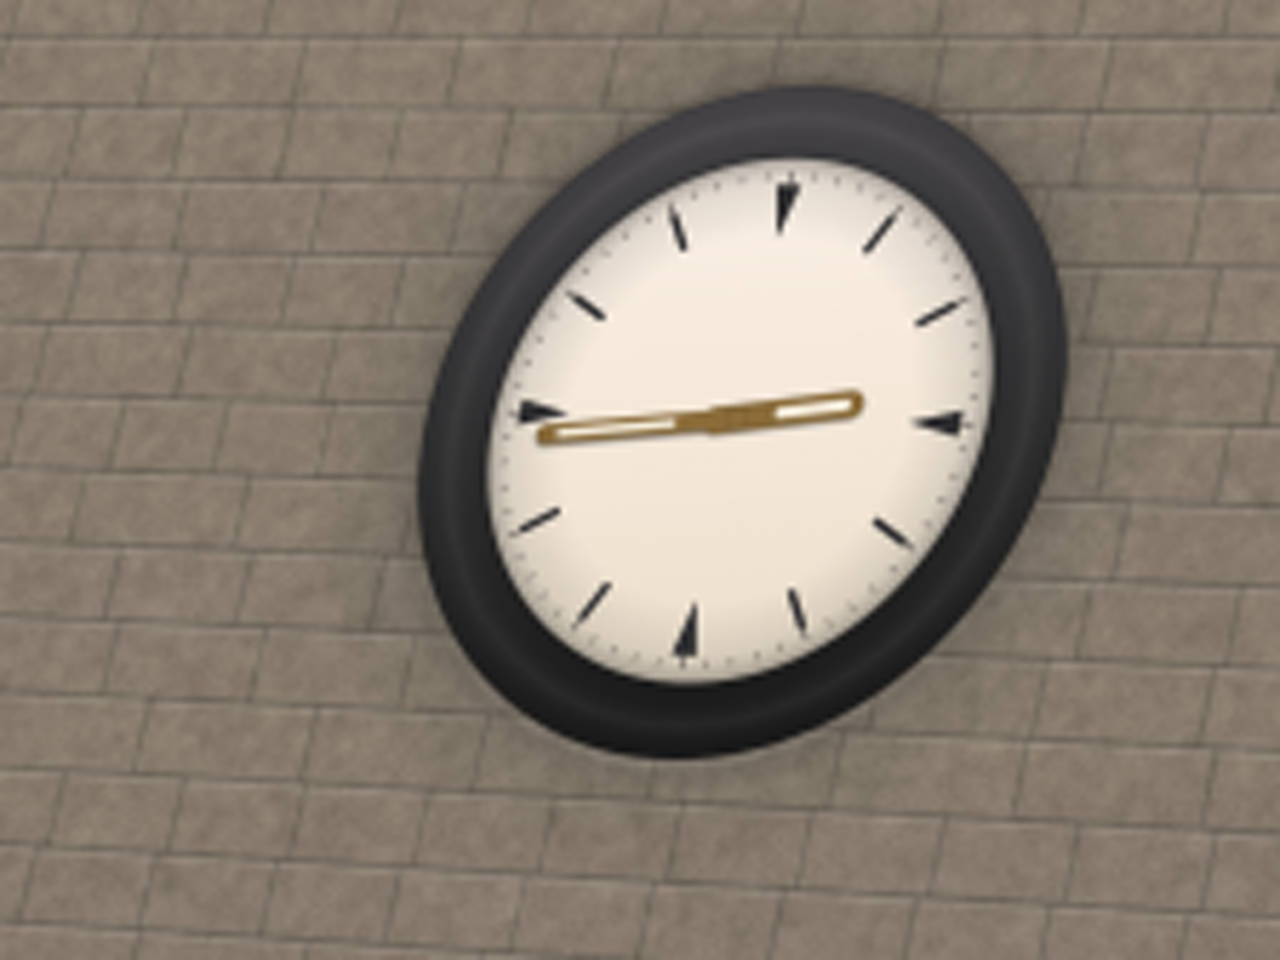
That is h=2 m=44
